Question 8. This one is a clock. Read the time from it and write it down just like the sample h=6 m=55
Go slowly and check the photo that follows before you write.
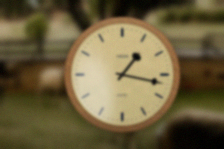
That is h=1 m=17
